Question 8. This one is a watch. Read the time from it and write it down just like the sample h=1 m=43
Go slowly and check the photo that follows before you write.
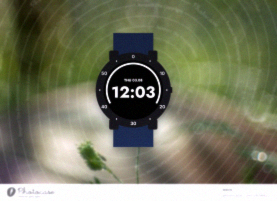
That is h=12 m=3
